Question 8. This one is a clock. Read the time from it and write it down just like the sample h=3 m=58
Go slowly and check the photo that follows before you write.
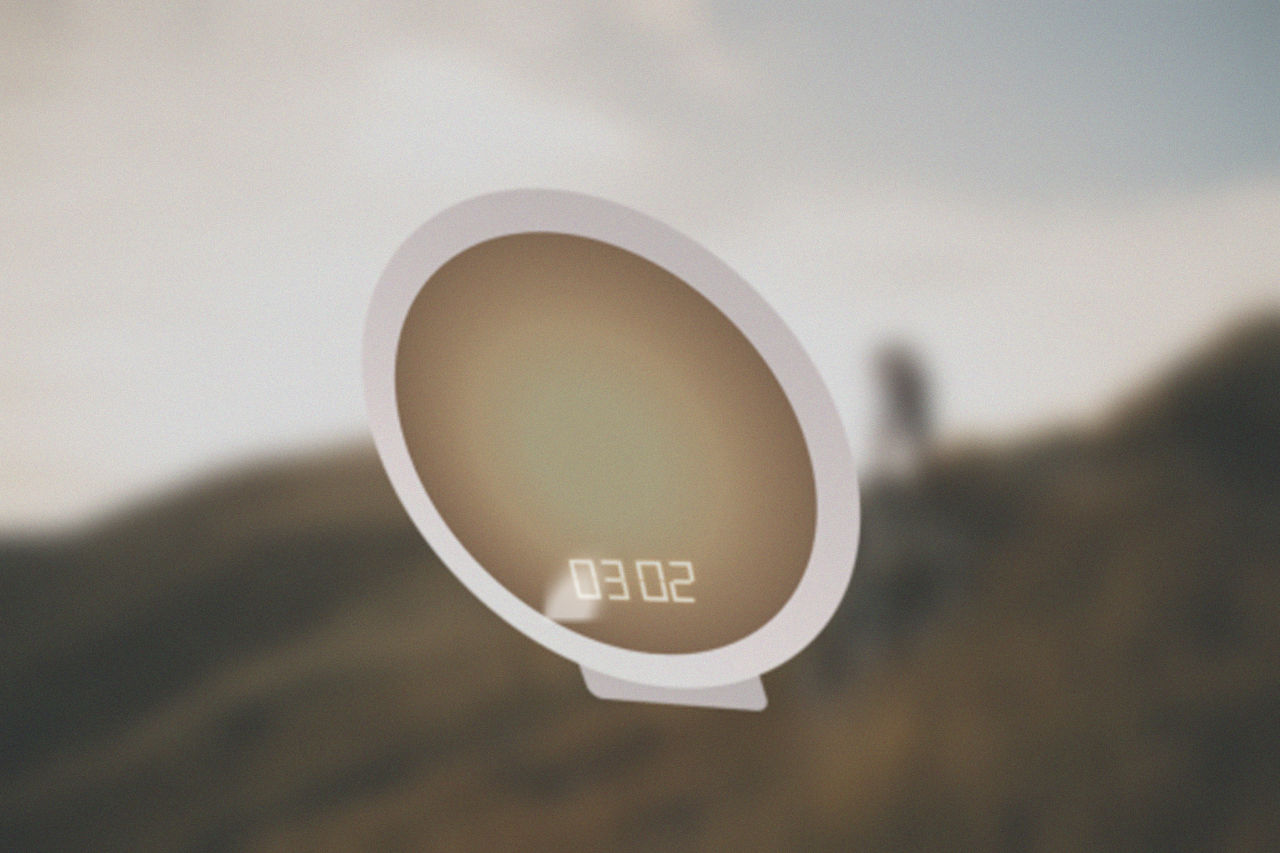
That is h=3 m=2
